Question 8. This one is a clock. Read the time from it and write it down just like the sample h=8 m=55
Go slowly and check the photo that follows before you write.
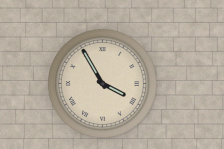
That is h=3 m=55
